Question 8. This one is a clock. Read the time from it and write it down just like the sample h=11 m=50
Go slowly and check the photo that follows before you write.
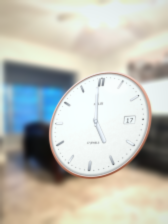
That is h=4 m=59
